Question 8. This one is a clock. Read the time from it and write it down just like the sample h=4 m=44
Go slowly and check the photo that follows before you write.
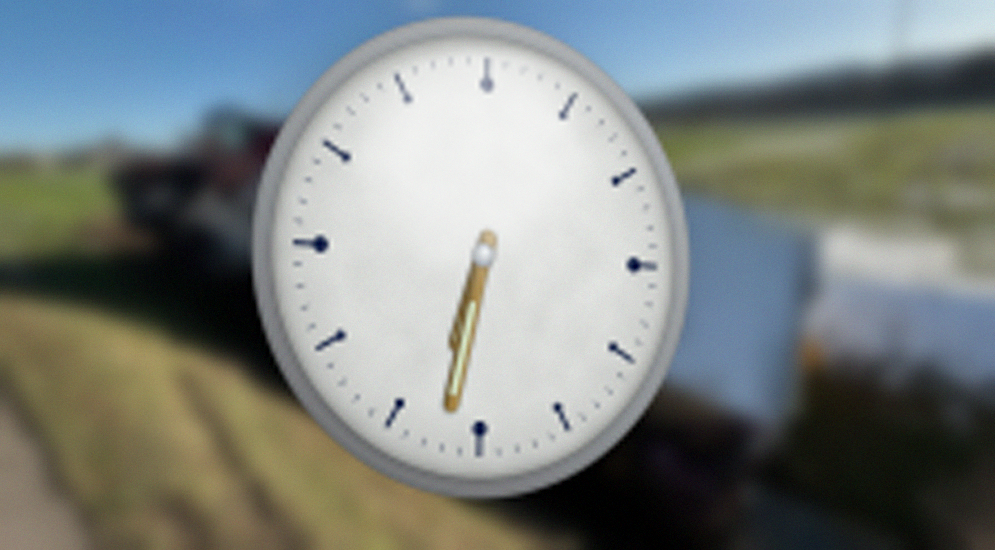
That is h=6 m=32
